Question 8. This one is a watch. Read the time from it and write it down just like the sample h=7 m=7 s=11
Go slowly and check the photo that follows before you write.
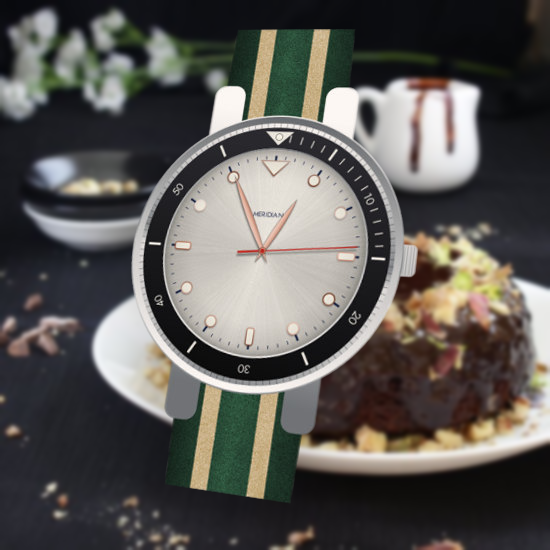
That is h=12 m=55 s=14
